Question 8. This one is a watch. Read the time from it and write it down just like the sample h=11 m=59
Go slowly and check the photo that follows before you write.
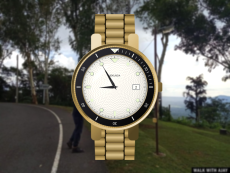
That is h=8 m=55
